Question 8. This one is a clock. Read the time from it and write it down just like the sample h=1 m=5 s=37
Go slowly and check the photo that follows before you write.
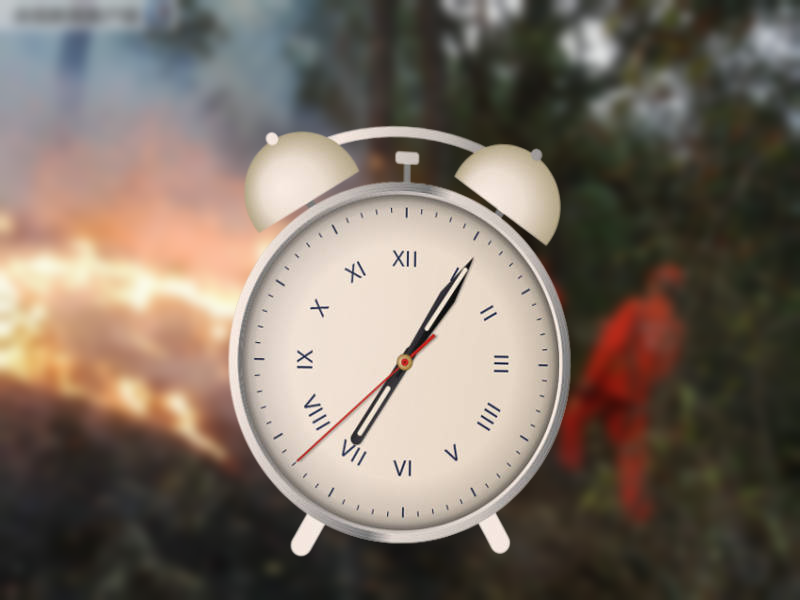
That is h=7 m=5 s=38
